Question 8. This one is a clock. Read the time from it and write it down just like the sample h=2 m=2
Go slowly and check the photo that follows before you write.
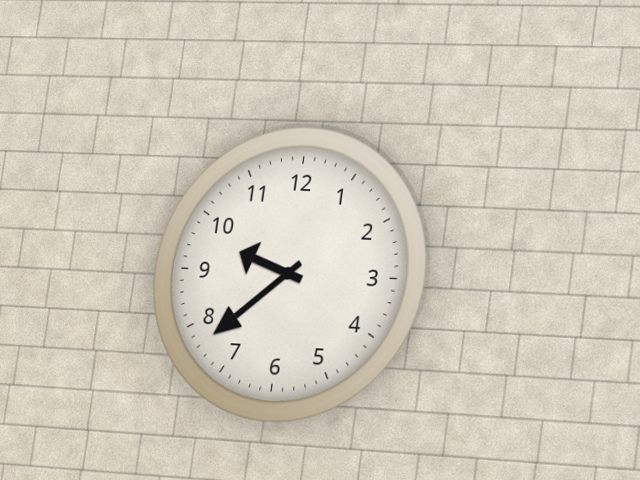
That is h=9 m=38
